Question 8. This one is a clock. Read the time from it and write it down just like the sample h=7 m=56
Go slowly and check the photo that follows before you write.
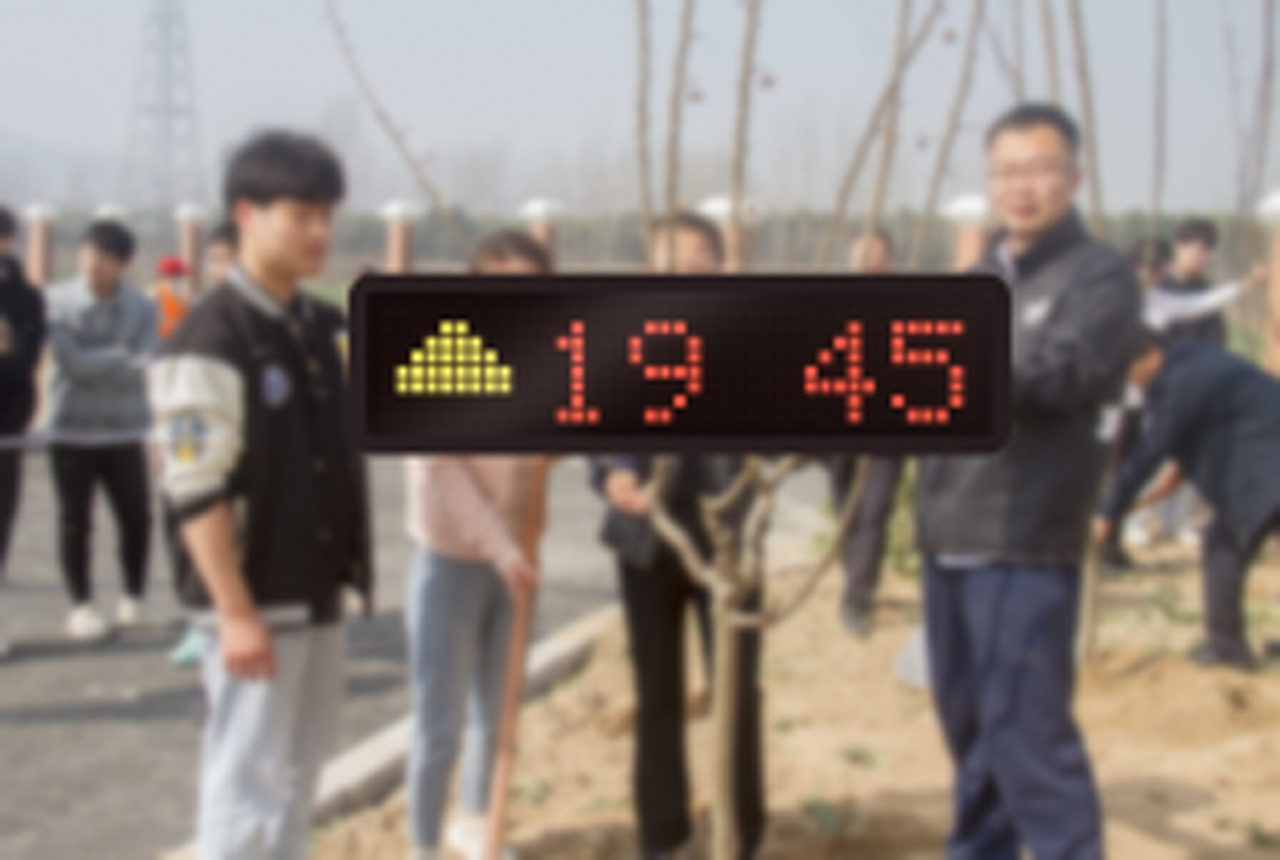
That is h=19 m=45
